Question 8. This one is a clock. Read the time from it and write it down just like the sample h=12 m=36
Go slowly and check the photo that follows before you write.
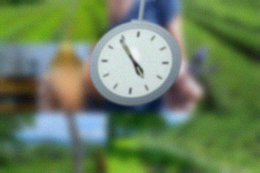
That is h=4 m=54
